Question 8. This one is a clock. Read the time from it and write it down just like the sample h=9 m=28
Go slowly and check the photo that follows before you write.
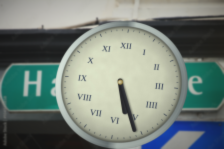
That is h=5 m=26
